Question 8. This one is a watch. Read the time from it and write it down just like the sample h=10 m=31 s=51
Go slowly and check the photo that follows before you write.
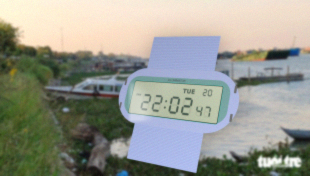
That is h=22 m=2 s=47
